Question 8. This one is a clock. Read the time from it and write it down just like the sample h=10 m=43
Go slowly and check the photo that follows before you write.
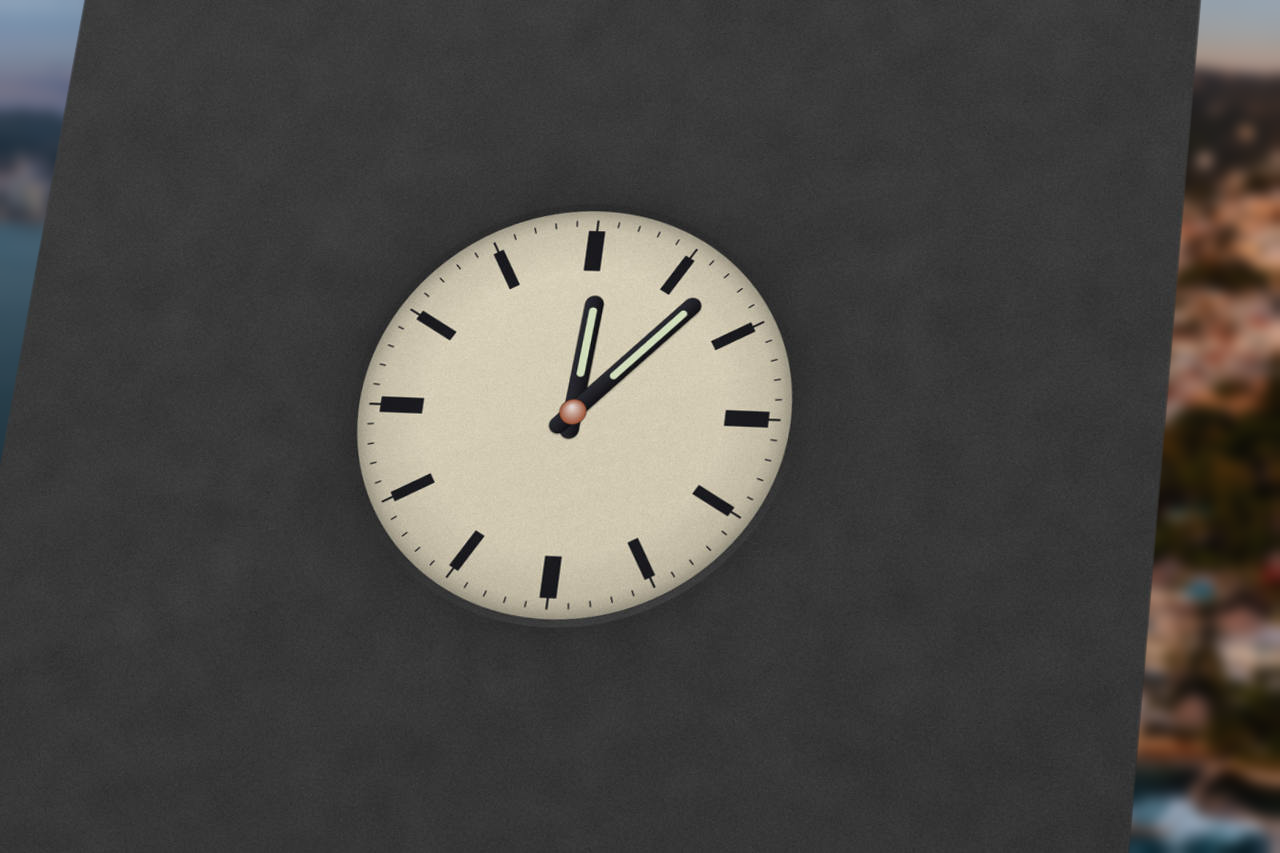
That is h=12 m=7
